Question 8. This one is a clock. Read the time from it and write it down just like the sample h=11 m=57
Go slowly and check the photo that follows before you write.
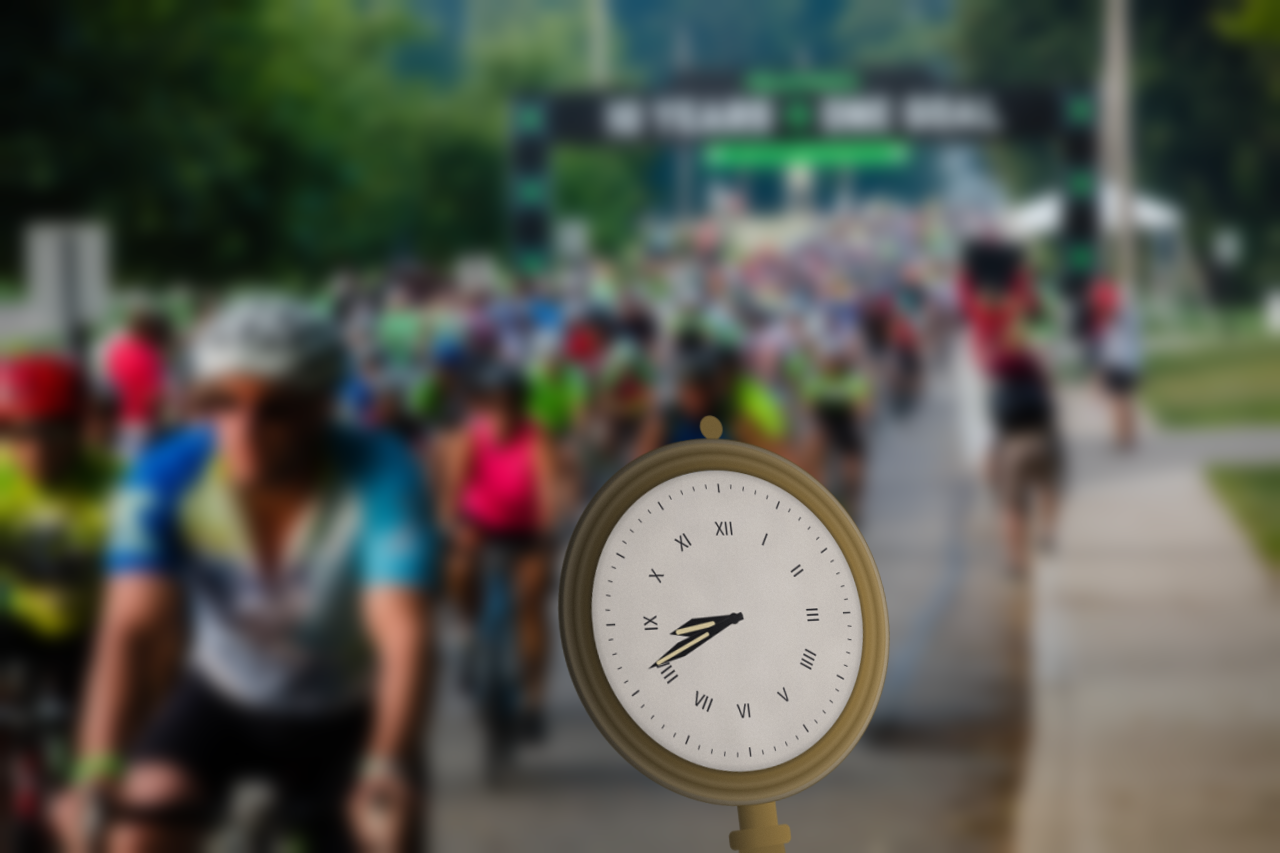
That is h=8 m=41
